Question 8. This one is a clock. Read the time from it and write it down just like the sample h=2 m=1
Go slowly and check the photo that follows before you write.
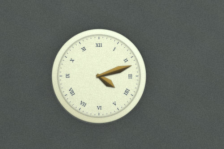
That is h=4 m=12
